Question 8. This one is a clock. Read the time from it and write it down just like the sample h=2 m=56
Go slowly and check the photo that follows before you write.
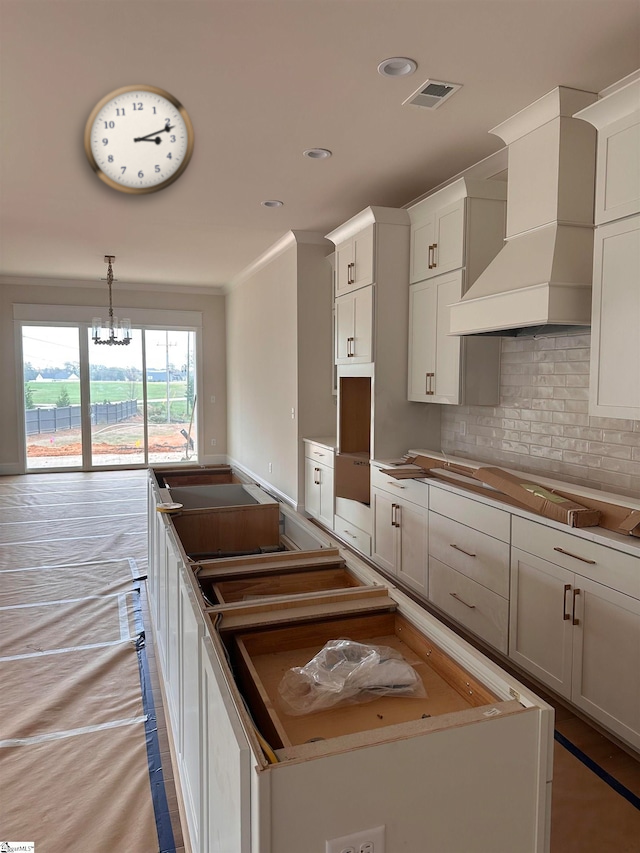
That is h=3 m=12
